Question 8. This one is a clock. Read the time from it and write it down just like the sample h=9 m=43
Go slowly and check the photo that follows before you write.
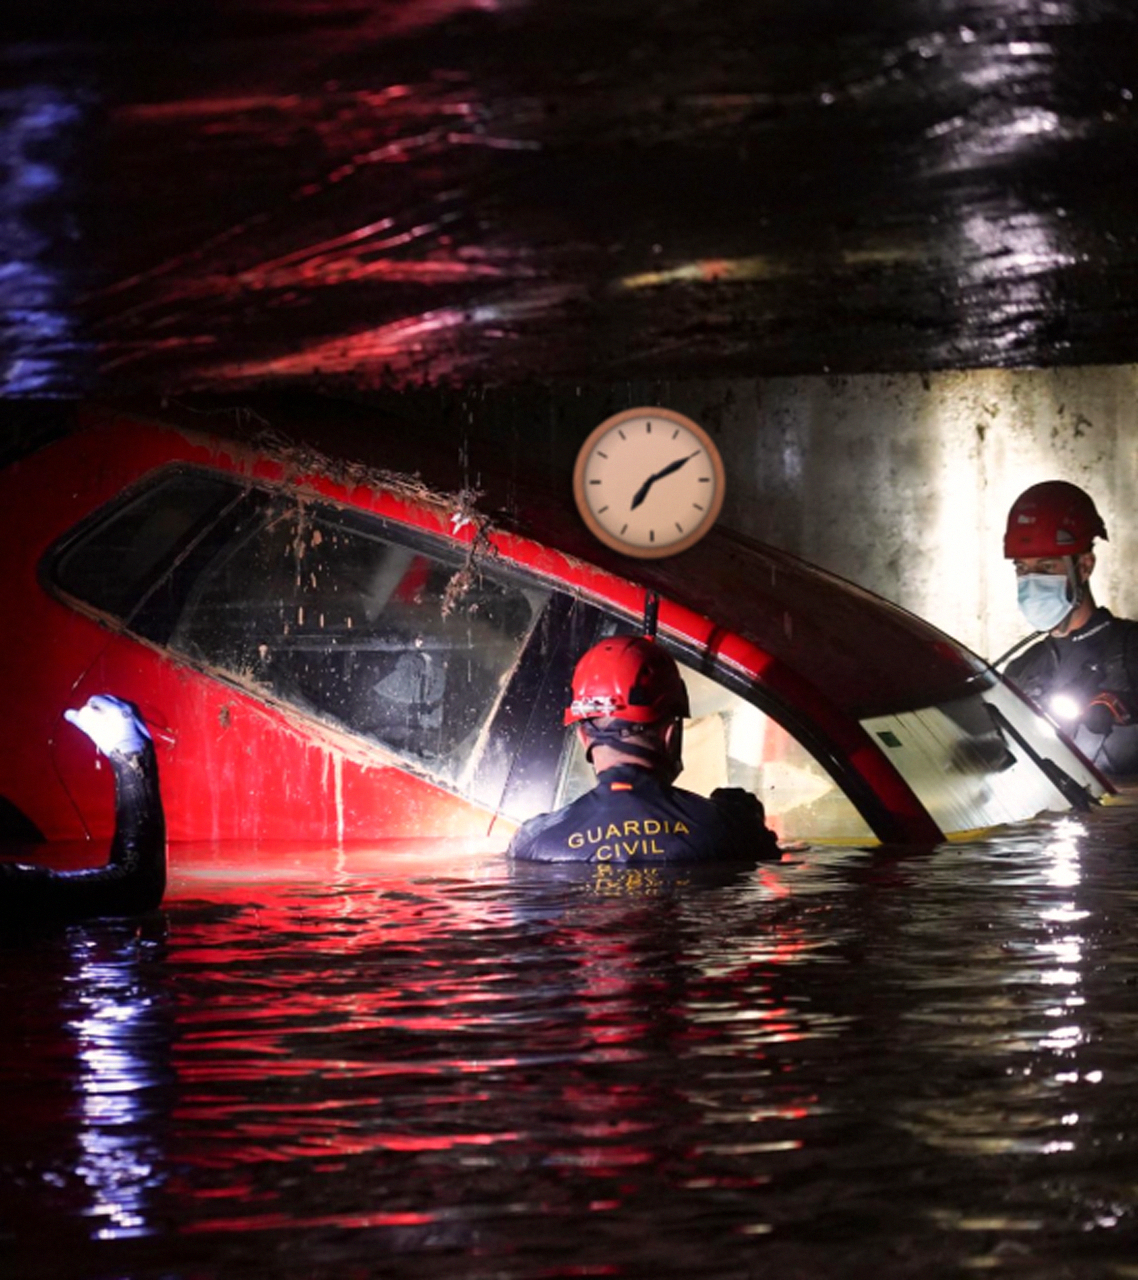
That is h=7 m=10
